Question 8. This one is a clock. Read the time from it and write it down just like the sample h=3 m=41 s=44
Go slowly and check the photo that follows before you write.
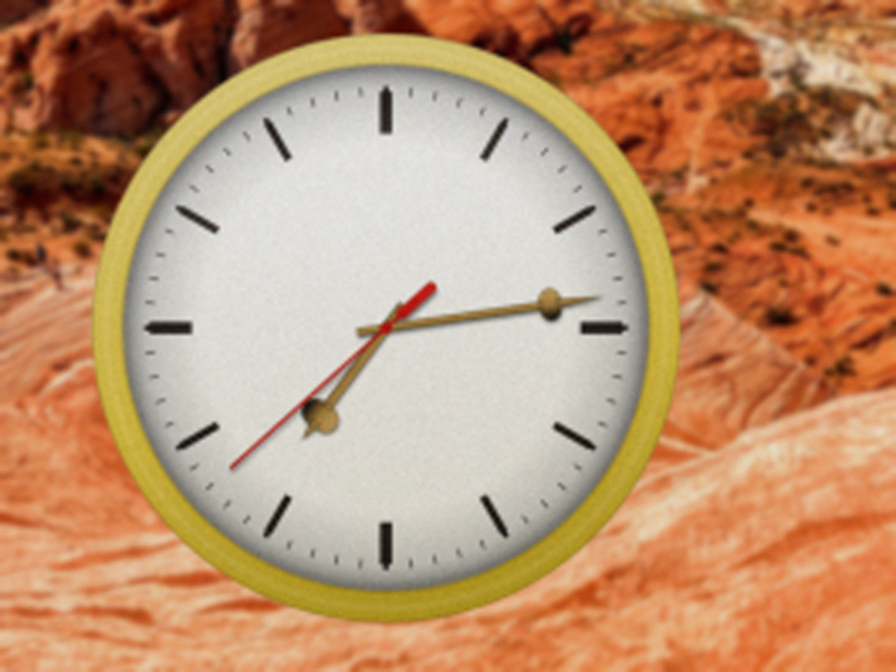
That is h=7 m=13 s=38
